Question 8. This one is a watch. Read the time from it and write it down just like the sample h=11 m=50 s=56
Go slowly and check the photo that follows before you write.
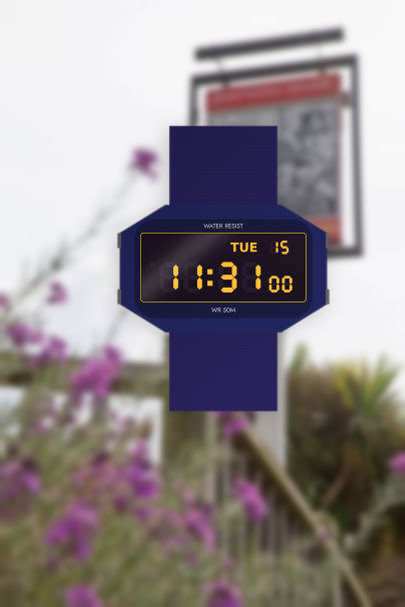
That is h=11 m=31 s=0
